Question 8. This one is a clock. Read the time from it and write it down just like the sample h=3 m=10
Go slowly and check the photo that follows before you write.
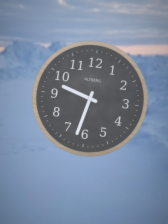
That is h=9 m=32
